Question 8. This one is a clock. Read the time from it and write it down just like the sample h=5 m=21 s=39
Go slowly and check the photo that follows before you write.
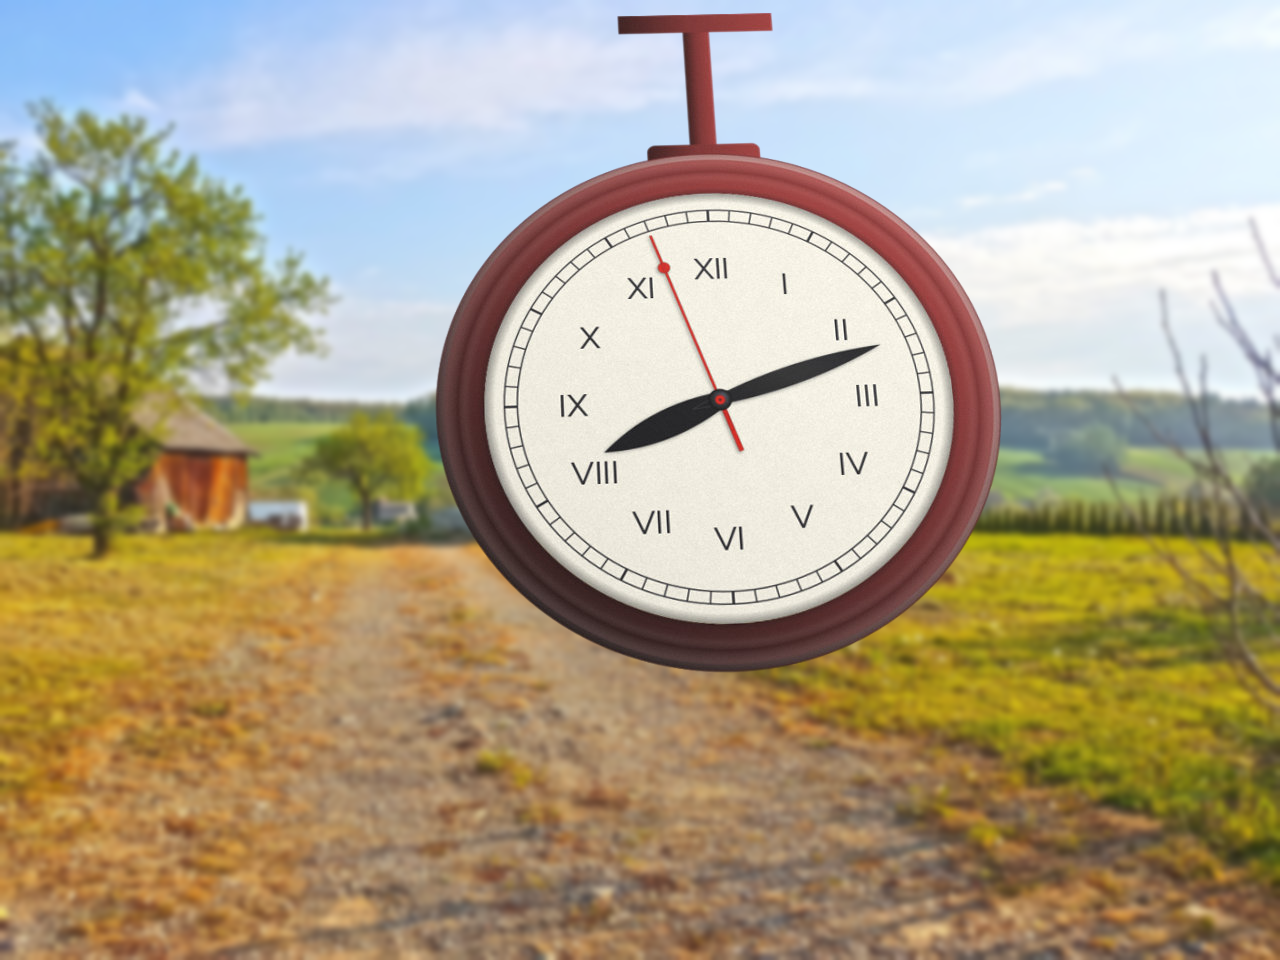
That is h=8 m=11 s=57
